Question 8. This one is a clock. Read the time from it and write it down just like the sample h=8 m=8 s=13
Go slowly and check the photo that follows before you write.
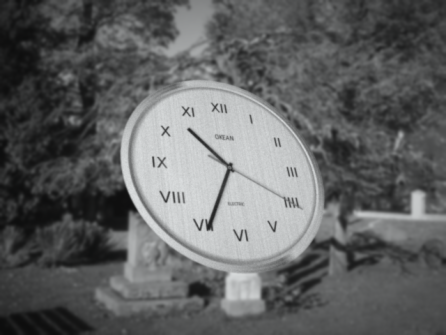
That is h=10 m=34 s=20
